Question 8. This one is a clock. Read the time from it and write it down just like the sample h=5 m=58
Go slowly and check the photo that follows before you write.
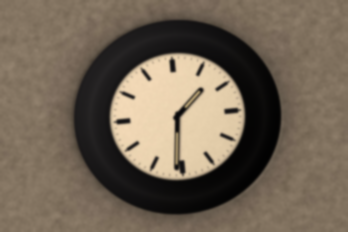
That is h=1 m=31
